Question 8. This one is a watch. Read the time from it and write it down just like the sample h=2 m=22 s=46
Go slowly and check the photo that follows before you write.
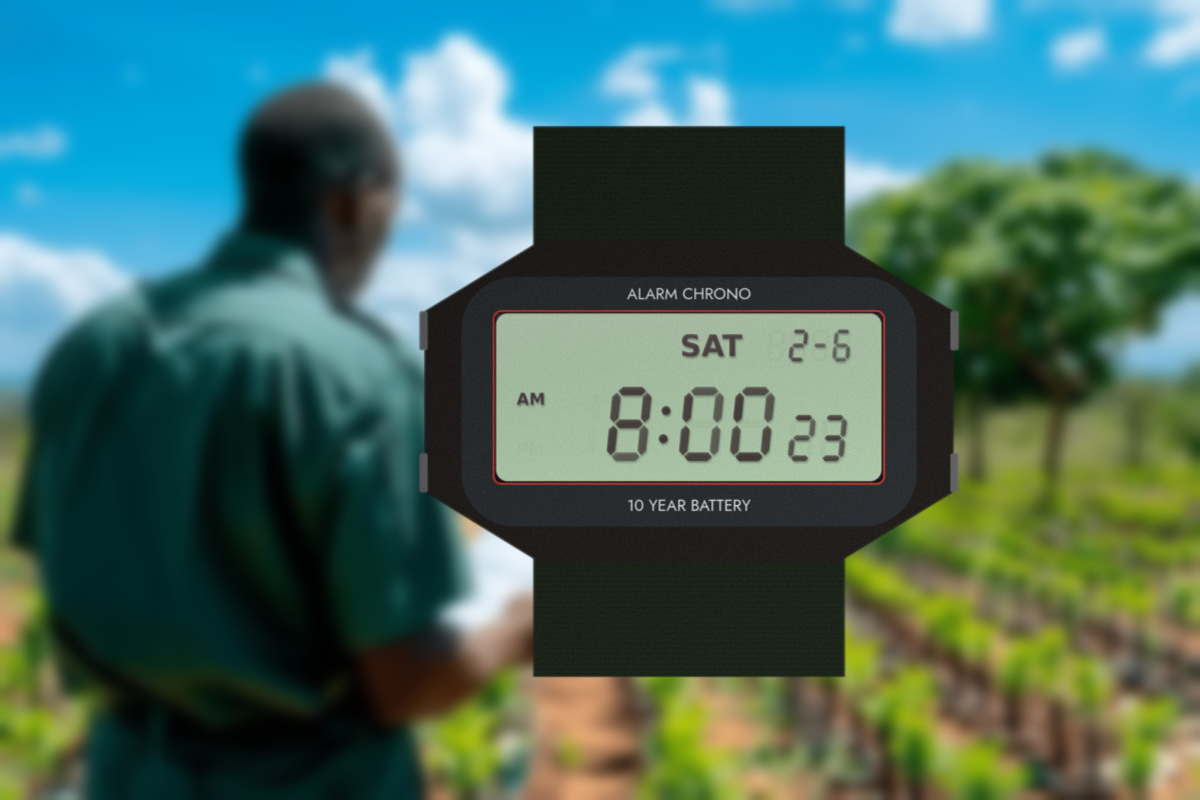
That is h=8 m=0 s=23
